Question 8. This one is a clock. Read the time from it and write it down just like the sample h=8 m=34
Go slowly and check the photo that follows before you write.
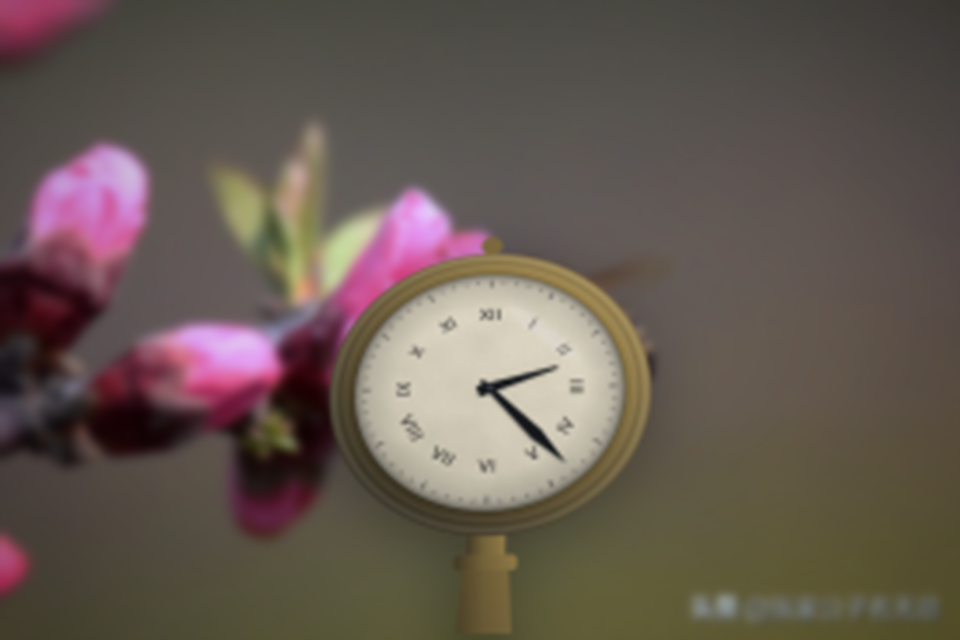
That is h=2 m=23
